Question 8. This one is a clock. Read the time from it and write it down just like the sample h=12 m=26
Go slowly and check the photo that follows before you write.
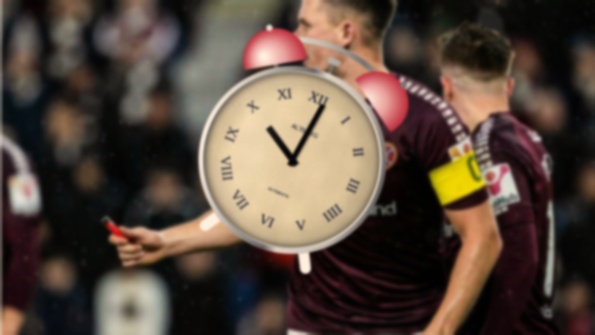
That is h=10 m=1
